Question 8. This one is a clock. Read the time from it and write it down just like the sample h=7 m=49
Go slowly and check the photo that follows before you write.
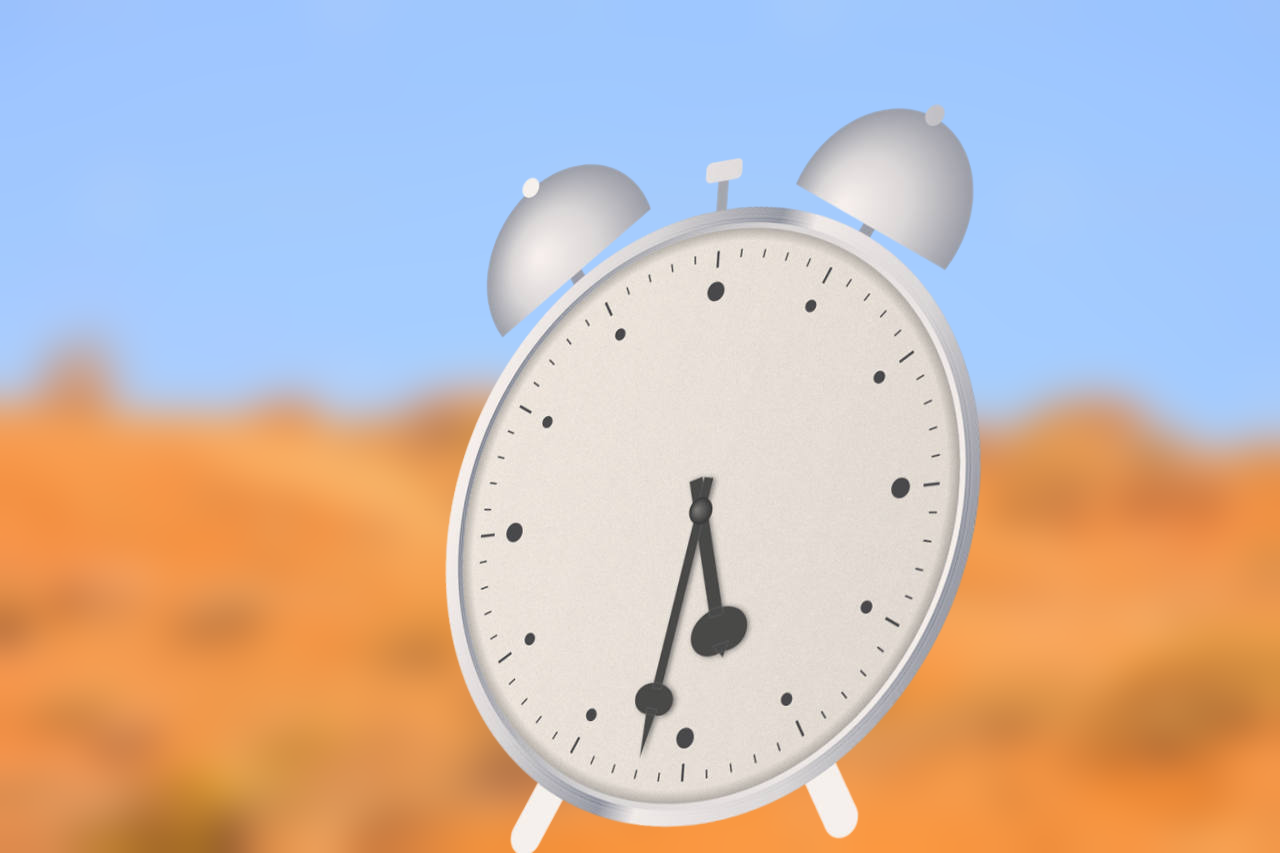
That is h=5 m=32
